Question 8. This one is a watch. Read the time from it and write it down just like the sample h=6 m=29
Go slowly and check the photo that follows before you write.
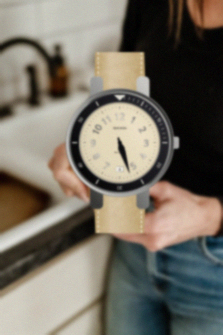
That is h=5 m=27
